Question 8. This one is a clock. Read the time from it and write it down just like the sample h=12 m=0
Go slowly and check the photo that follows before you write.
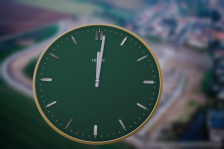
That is h=12 m=1
